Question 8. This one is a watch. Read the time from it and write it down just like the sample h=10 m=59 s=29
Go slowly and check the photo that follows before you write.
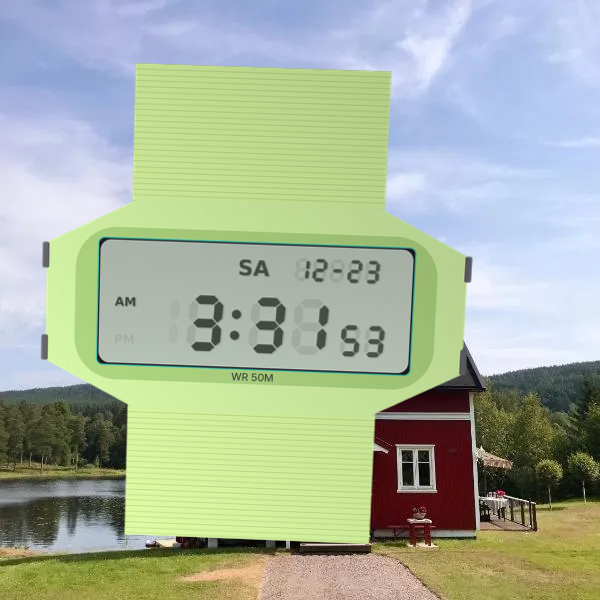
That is h=3 m=31 s=53
